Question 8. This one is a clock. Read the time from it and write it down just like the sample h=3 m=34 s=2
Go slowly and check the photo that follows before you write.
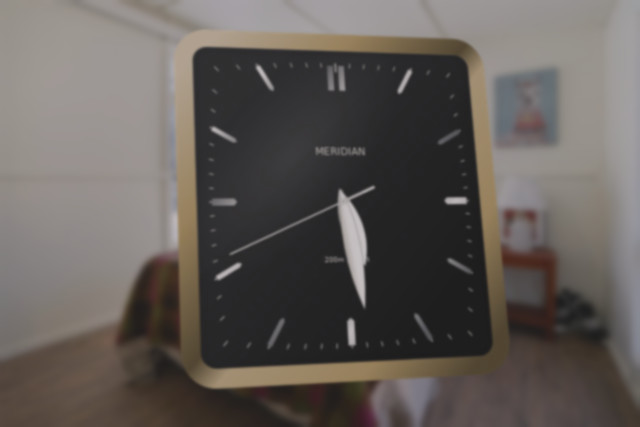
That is h=5 m=28 s=41
